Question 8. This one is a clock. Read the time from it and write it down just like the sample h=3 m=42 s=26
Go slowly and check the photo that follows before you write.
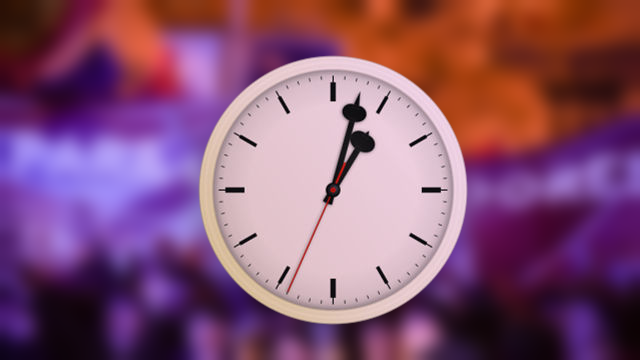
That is h=1 m=2 s=34
